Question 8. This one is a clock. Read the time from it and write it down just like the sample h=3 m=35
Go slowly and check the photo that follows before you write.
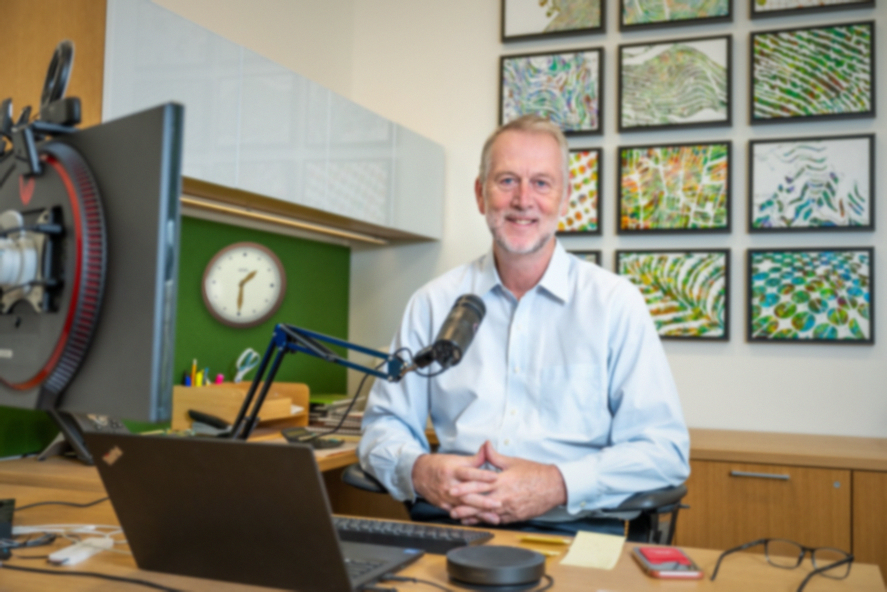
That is h=1 m=30
